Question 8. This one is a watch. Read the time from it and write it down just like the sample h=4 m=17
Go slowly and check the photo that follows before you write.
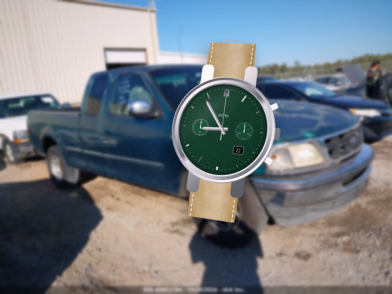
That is h=8 m=54
